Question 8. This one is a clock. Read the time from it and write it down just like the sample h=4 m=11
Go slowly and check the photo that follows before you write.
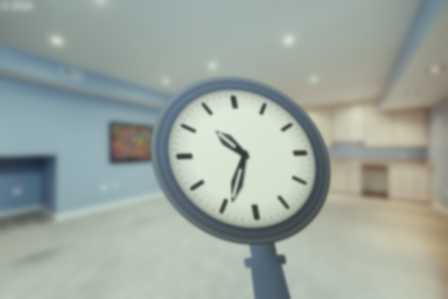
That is h=10 m=34
